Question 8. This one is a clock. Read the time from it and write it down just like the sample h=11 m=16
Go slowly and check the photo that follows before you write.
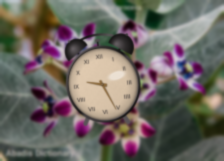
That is h=9 m=26
